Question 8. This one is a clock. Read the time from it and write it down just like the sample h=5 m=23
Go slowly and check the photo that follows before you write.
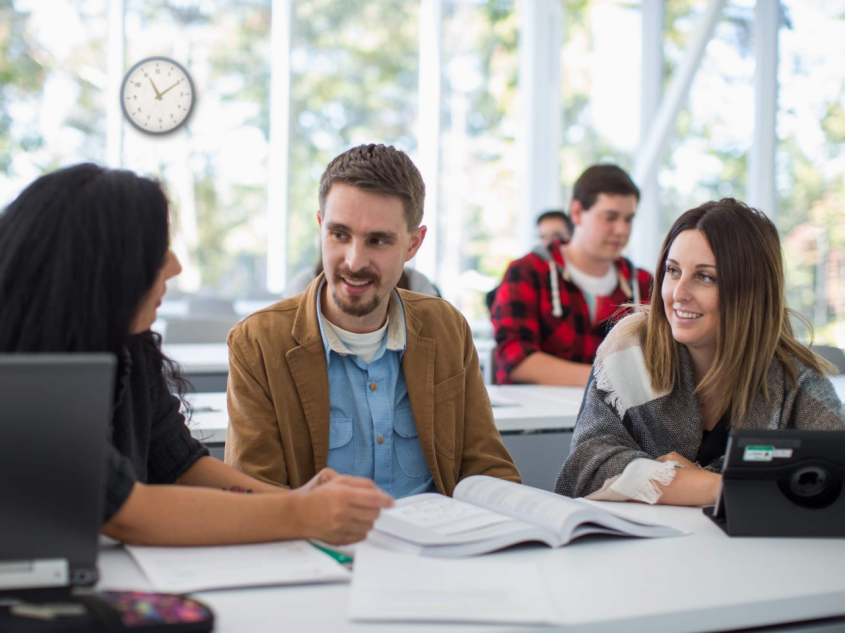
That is h=11 m=10
